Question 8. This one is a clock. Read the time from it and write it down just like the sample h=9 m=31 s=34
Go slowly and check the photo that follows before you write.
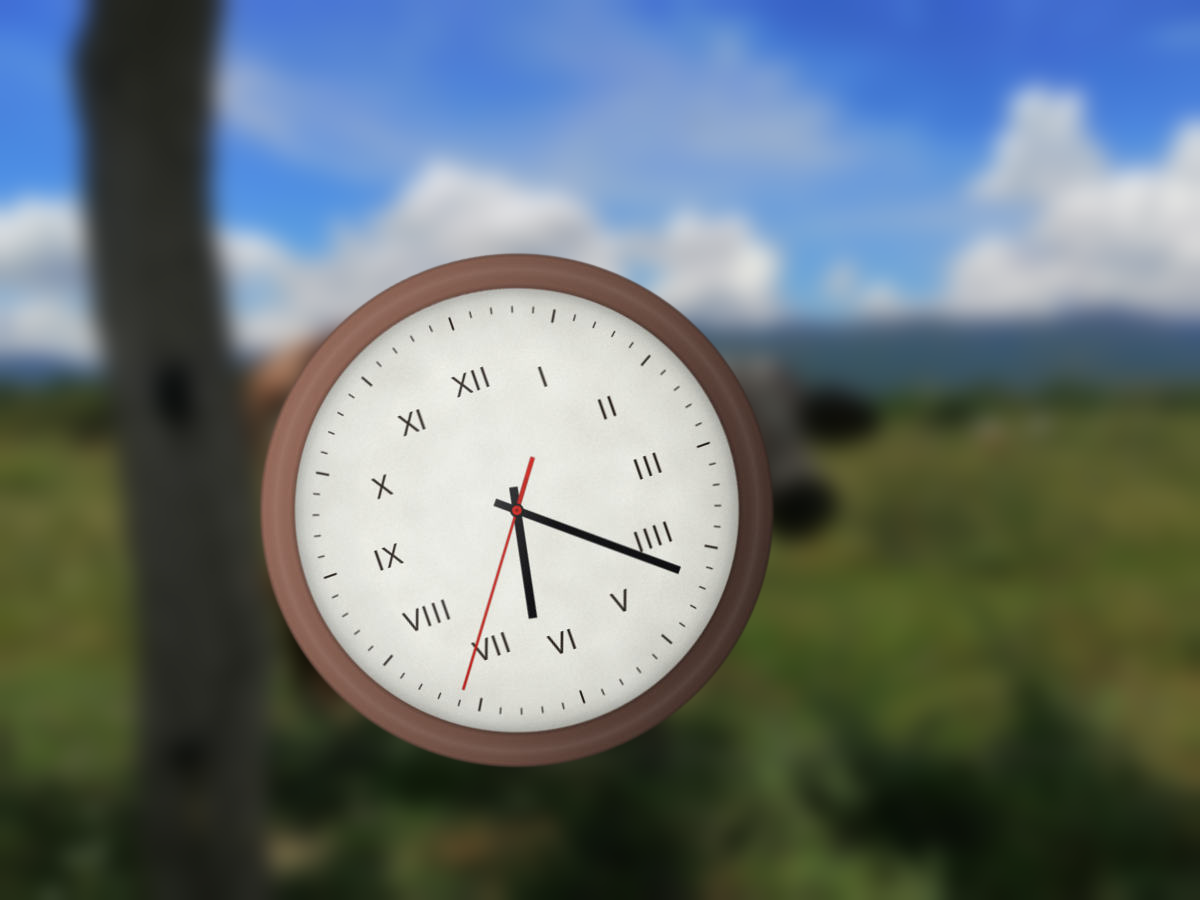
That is h=6 m=21 s=36
